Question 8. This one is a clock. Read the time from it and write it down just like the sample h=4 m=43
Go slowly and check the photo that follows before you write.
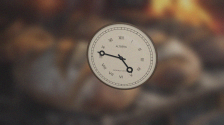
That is h=4 m=47
